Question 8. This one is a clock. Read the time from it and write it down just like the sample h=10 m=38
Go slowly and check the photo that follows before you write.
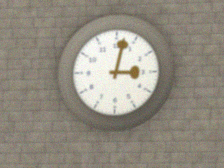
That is h=3 m=2
